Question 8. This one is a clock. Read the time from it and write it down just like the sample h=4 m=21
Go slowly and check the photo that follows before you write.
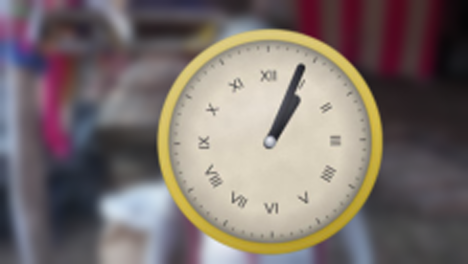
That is h=1 m=4
